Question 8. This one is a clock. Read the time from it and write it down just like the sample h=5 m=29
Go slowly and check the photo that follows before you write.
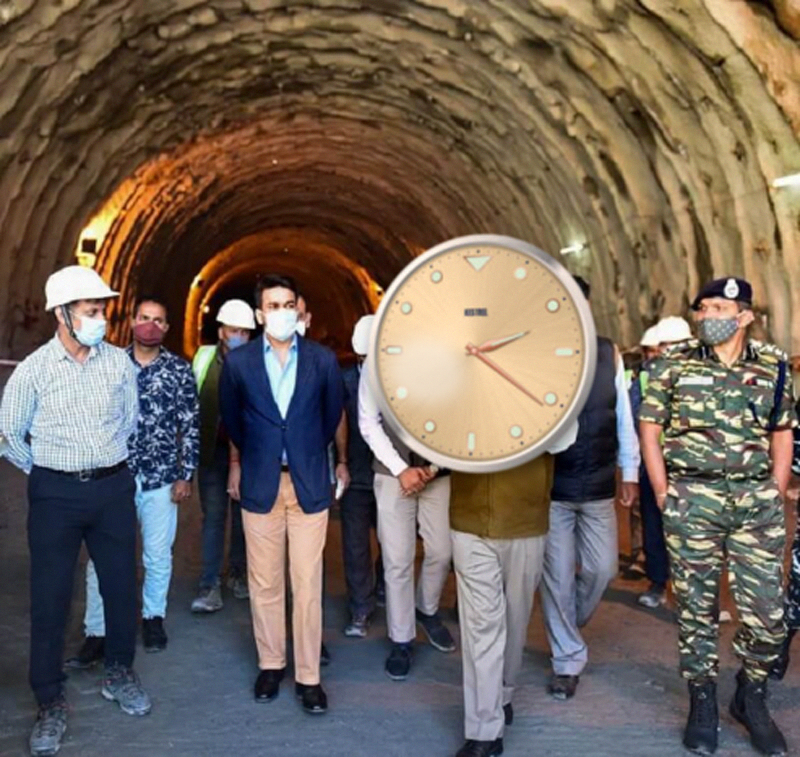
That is h=2 m=21
